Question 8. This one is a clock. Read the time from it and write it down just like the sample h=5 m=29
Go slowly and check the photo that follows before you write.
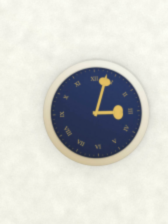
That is h=3 m=3
